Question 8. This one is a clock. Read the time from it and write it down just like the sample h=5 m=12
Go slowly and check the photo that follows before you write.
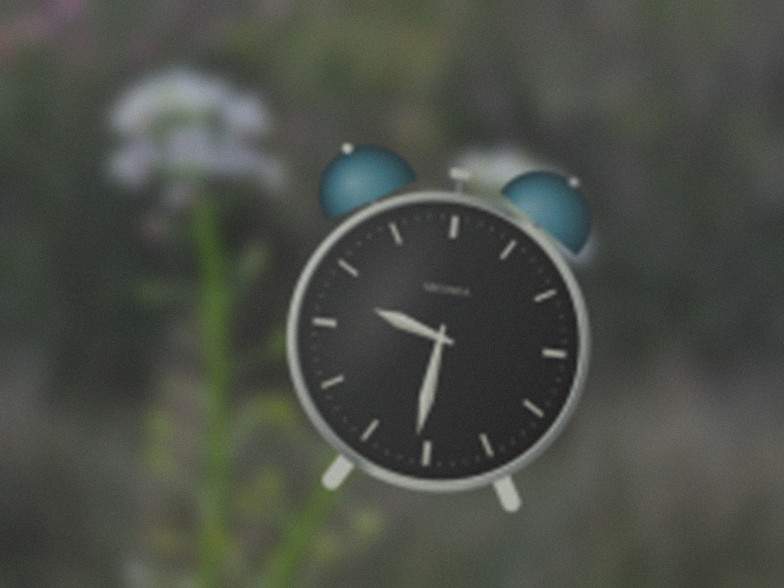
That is h=9 m=31
